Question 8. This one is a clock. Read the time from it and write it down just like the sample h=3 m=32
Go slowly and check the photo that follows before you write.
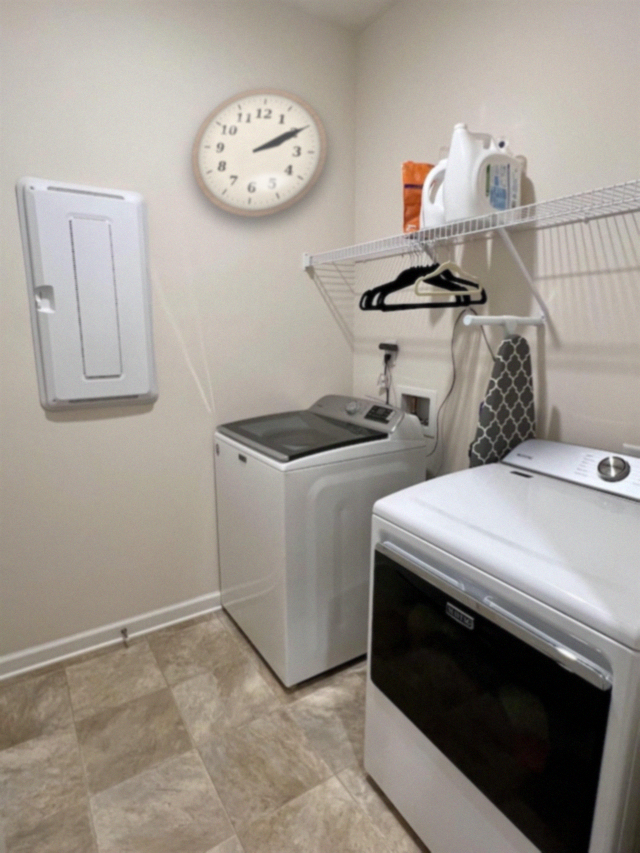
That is h=2 m=10
